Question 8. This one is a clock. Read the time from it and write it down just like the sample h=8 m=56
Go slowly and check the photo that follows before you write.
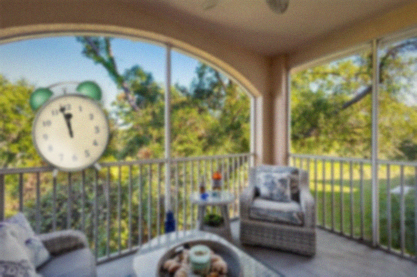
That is h=11 m=58
